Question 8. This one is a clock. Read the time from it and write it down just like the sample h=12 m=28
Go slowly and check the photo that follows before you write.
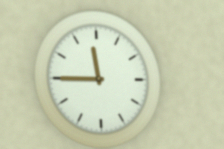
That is h=11 m=45
